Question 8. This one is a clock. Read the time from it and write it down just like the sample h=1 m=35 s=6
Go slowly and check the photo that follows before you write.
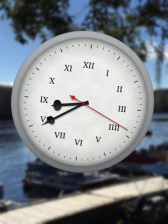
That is h=8 m=39 s=19
